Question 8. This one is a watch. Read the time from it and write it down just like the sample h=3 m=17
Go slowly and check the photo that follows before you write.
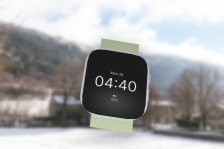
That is h=4 m=40
